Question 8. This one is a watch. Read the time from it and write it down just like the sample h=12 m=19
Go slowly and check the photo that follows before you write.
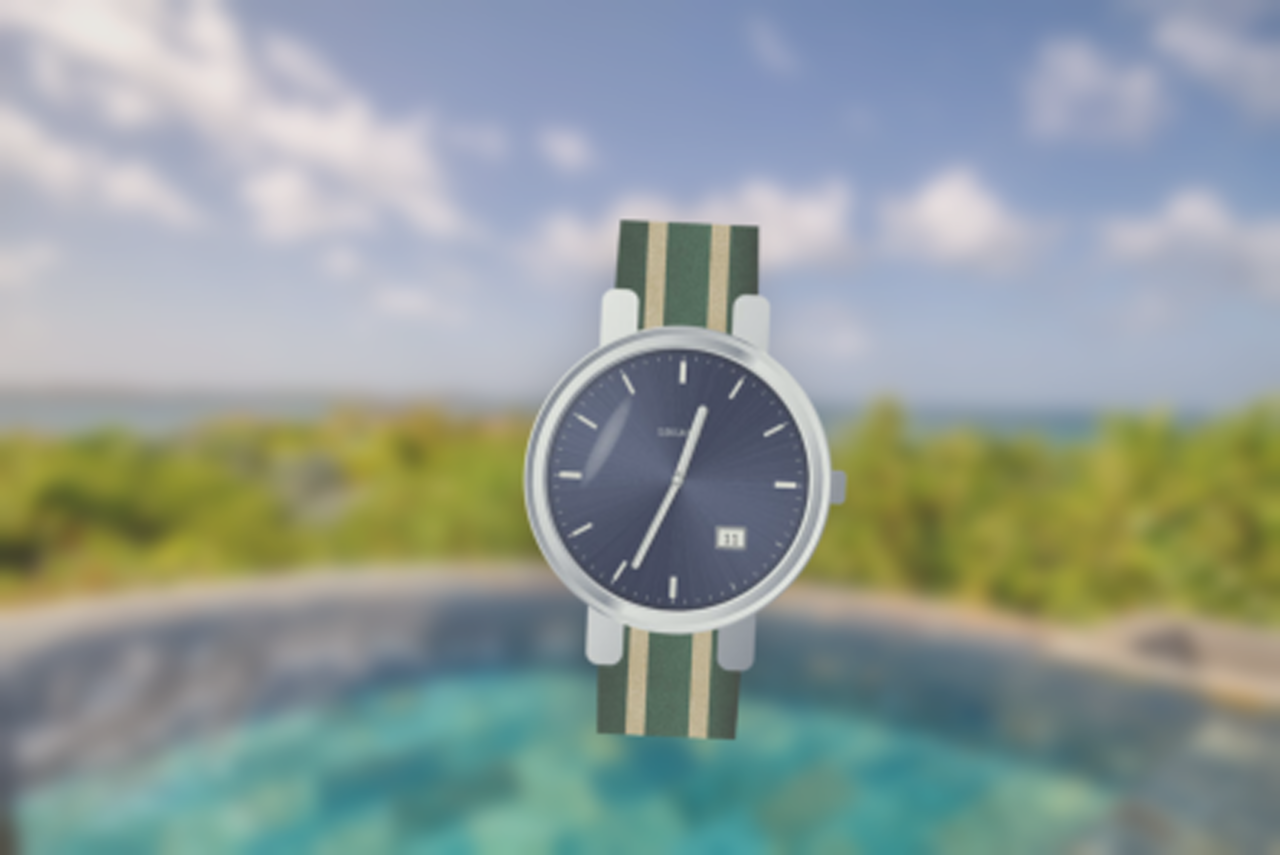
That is h=12 m=34
